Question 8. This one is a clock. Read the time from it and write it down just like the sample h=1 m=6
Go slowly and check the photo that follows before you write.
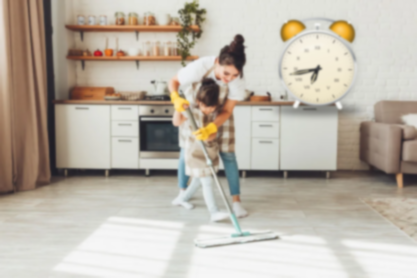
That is h=6 m=43
